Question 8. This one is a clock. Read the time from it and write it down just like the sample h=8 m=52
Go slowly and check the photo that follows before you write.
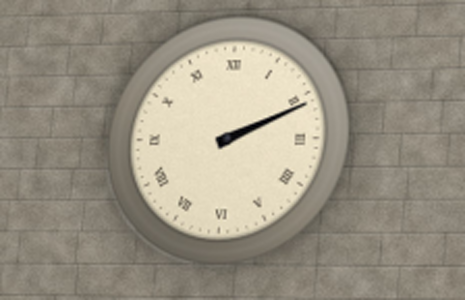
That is h=2 m=11
